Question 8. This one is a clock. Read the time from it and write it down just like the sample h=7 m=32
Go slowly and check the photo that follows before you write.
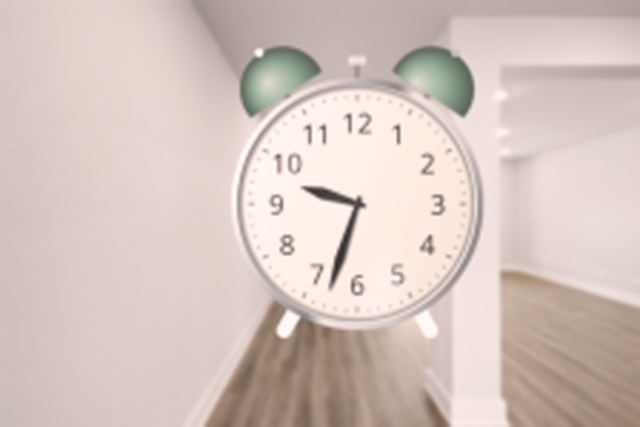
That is h=9 m=33
